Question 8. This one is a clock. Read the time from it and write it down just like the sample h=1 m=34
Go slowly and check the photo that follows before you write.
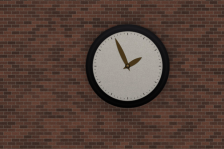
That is h=1 m=56
